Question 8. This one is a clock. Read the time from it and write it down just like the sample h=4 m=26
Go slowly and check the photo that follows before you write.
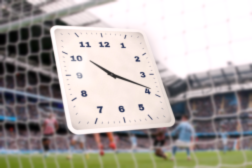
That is h=10 m=19
